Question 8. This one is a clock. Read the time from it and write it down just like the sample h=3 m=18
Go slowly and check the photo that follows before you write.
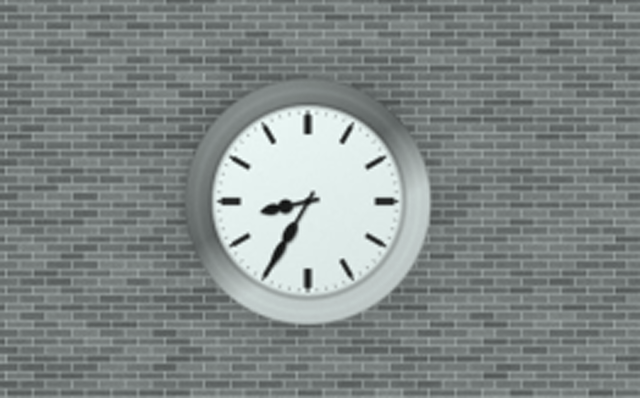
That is h=8 m=35
